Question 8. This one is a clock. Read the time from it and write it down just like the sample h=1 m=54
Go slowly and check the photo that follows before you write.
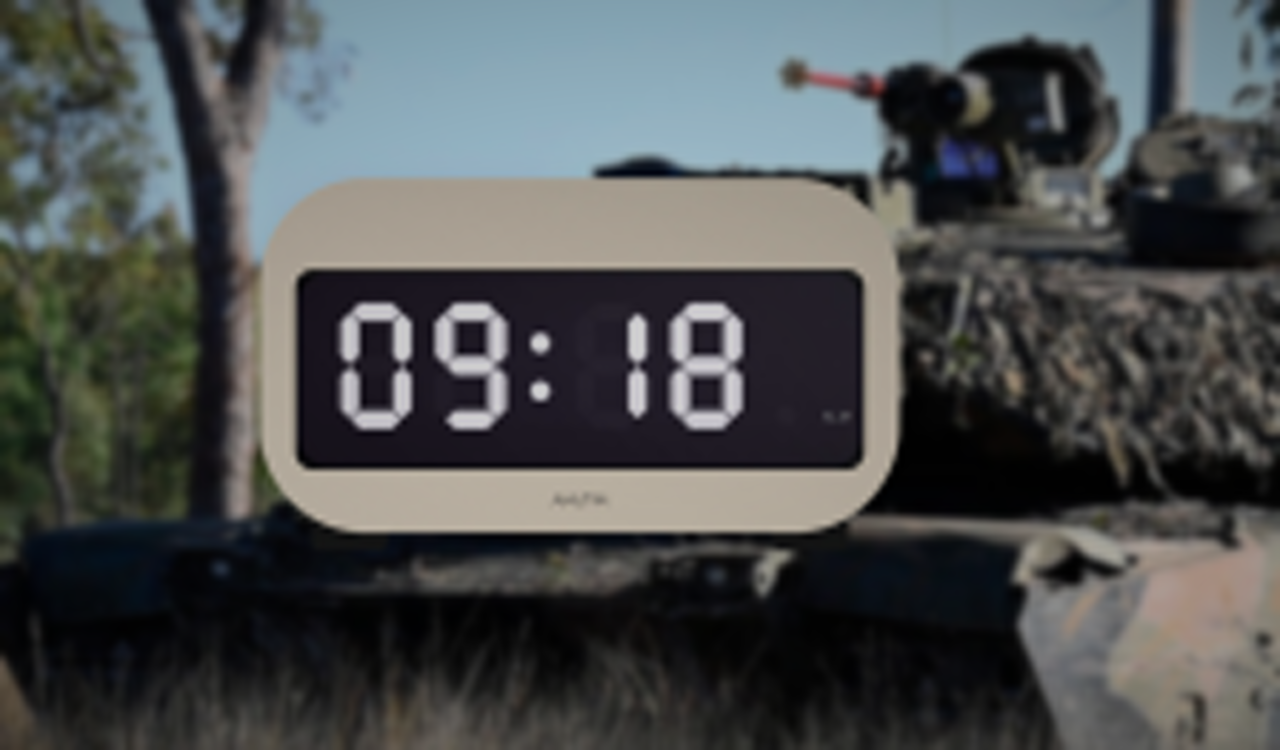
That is h=9 m=18
